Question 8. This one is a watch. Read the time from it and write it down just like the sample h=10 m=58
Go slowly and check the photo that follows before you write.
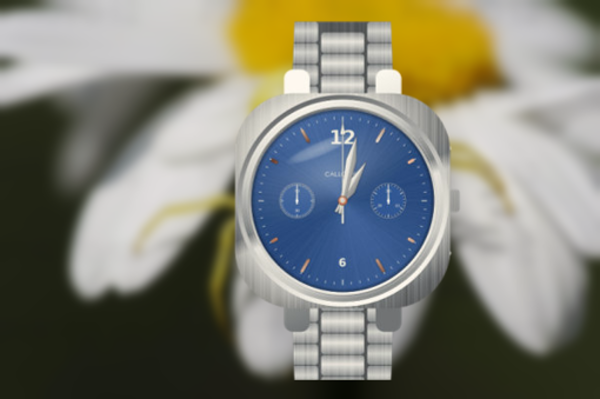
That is h=1 m=2
